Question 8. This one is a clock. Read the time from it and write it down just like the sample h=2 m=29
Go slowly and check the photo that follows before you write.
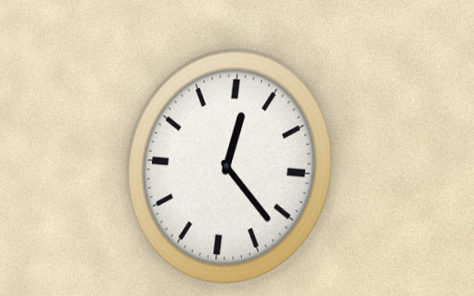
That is h=12 m=22
